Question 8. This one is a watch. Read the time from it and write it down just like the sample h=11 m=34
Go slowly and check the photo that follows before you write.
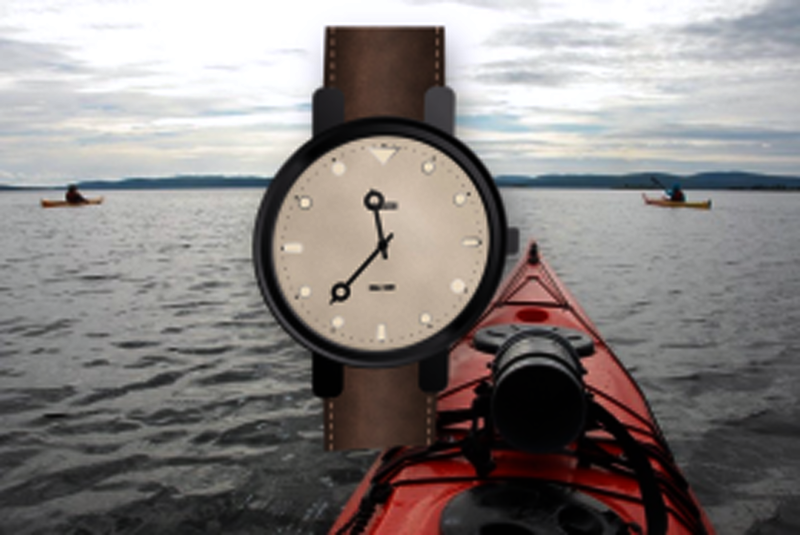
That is h=11 m=37
